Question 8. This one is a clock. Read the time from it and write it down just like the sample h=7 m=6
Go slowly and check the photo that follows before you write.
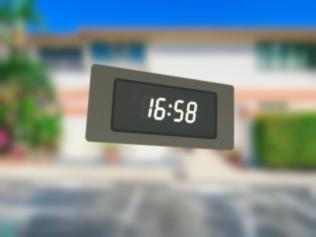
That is h=16 m=58
